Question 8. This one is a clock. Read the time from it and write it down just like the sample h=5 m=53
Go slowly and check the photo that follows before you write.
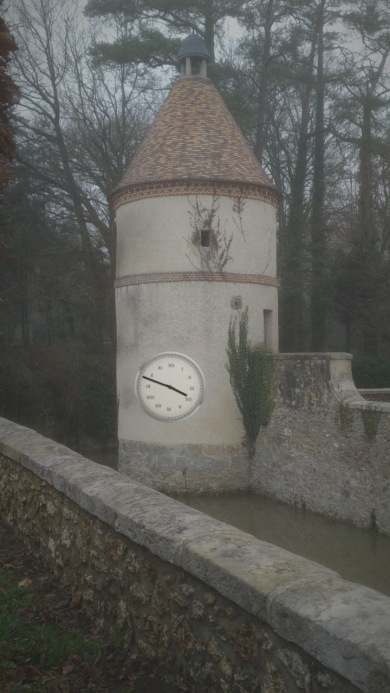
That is h=3 m=48
